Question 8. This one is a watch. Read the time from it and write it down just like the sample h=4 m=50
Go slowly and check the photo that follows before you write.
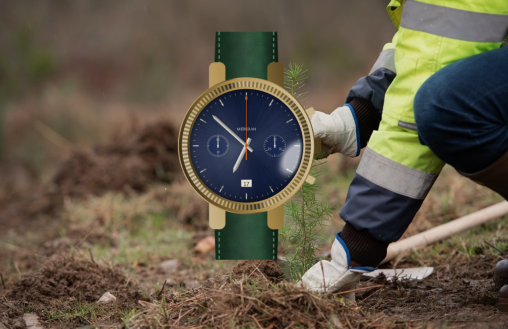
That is h=6 m=52
